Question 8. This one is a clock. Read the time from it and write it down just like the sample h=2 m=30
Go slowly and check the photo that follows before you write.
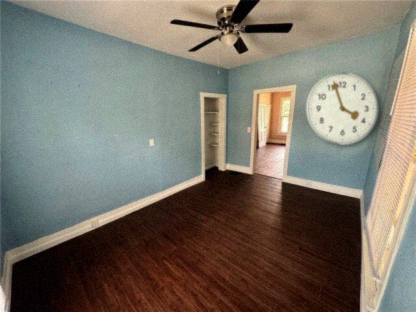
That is h=3 m=57
